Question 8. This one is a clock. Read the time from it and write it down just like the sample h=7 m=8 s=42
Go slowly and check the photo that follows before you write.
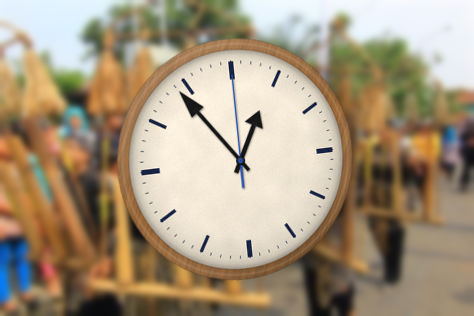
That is h=12 m=54 s=0
